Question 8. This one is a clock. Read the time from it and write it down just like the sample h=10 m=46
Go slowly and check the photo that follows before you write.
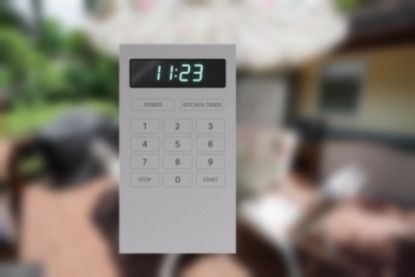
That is h=11 m=23
